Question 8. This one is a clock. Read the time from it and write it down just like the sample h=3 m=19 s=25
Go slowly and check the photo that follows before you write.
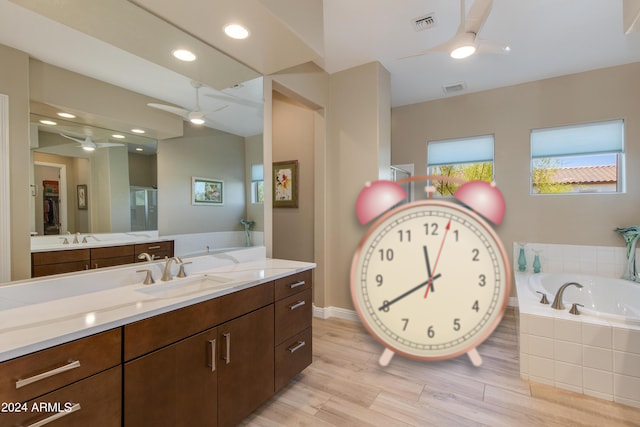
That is h=11 m=40 s=3
